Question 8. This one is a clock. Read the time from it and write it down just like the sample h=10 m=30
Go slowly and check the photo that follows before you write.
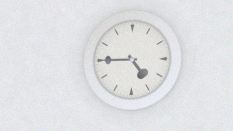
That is h=4 m=45
